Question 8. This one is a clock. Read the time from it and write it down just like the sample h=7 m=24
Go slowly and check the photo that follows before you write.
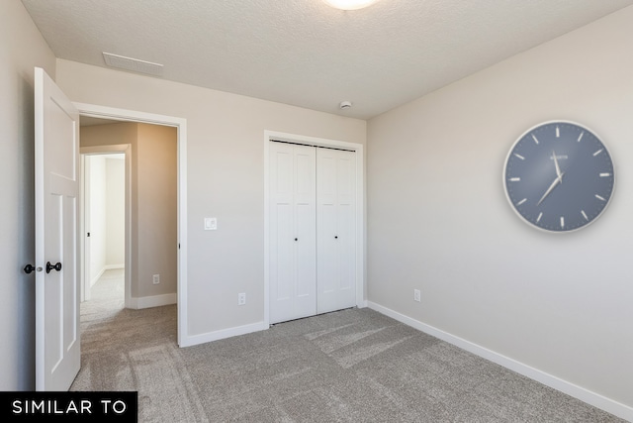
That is h=11 m=37
